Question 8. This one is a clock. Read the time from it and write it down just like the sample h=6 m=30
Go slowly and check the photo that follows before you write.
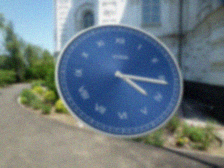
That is h=4 m=16
